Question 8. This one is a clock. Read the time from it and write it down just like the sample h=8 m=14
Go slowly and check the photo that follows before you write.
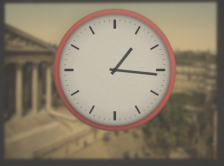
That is h=1 m=16
